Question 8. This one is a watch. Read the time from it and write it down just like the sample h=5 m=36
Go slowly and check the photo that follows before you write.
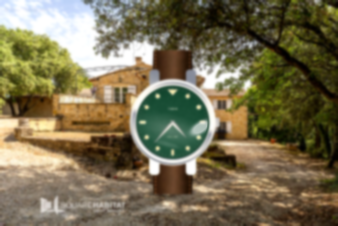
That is h=4 m=37
